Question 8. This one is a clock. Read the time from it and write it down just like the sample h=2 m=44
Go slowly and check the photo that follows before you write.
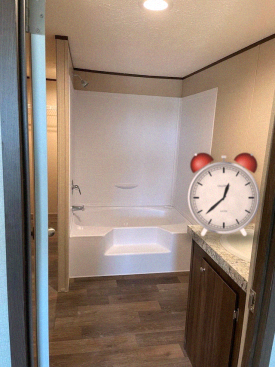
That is h=12 m=38
